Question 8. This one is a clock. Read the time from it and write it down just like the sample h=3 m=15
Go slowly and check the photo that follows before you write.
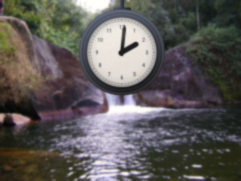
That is h=2 m=1
